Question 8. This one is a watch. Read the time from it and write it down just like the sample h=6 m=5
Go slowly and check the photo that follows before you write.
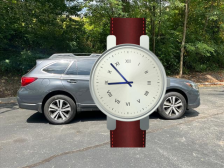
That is h=8 m=53
